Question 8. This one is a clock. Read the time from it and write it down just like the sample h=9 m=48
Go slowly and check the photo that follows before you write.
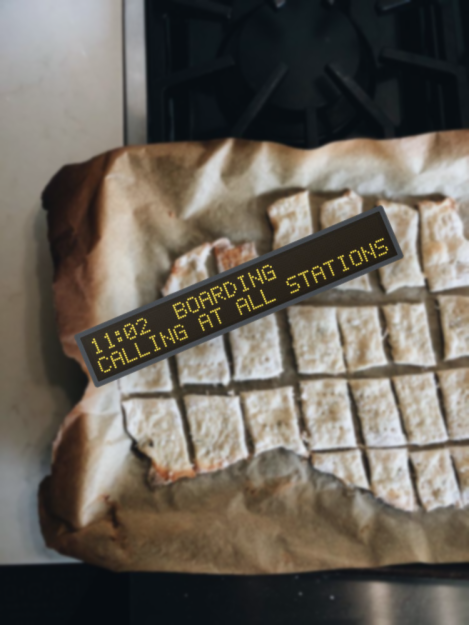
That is h=11 m=2
